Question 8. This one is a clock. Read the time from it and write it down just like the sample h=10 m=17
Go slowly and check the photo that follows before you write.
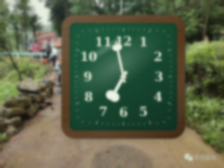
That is h=6 m=58
